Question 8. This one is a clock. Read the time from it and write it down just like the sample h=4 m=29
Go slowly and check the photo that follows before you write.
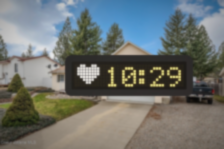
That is h=10 m=29
